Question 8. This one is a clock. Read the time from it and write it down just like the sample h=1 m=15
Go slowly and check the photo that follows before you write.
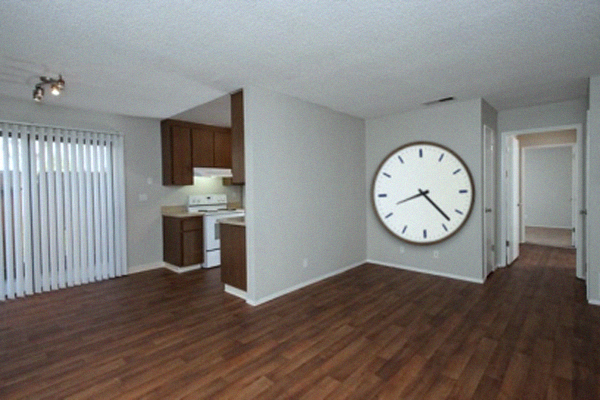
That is h=8 m=23
